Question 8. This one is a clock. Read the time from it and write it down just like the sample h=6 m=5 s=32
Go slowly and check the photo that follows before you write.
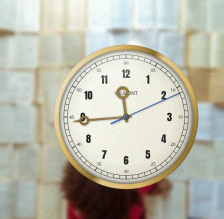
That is h=11 m=44 s=11
